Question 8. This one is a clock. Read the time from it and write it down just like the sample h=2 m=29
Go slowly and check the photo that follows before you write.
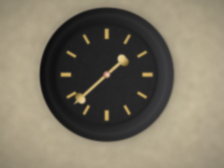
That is h=1 m=38
